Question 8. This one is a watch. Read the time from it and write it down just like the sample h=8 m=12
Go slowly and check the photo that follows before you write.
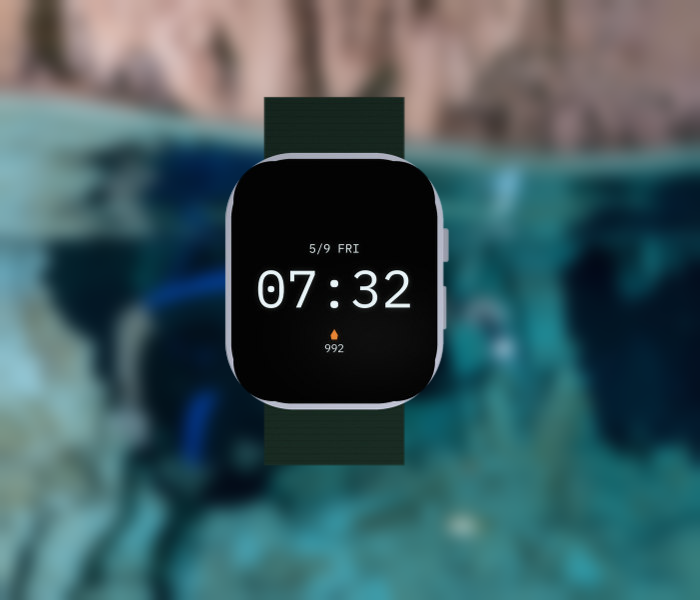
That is h=7 m=32
